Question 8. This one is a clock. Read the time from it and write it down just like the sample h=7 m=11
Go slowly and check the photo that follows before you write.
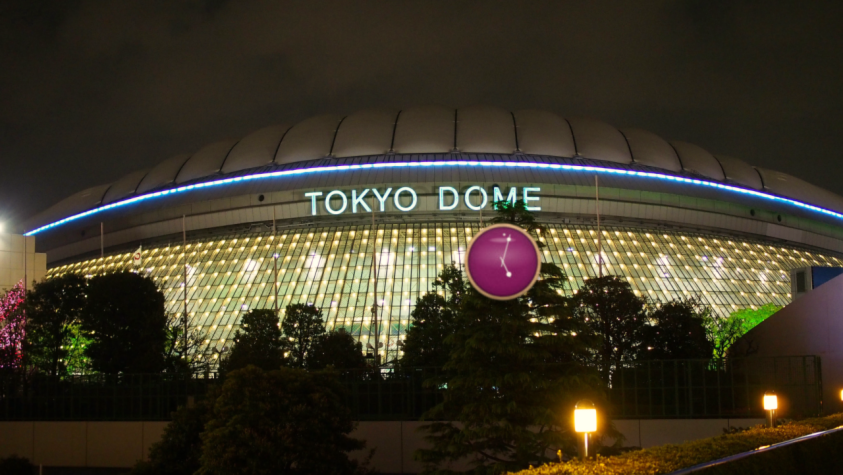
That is h=5 m=2
